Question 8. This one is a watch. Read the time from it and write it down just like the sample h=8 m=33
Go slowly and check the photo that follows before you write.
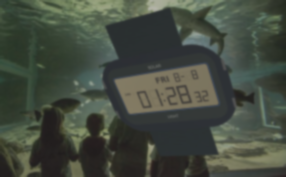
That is h=1 m=28
